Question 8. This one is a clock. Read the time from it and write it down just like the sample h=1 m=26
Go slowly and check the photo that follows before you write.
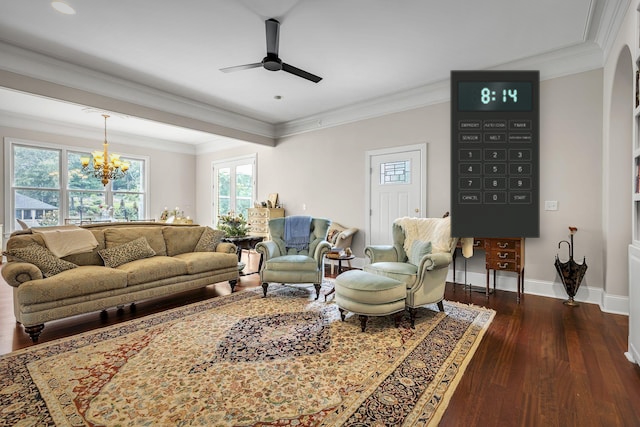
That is h=8 m=14
